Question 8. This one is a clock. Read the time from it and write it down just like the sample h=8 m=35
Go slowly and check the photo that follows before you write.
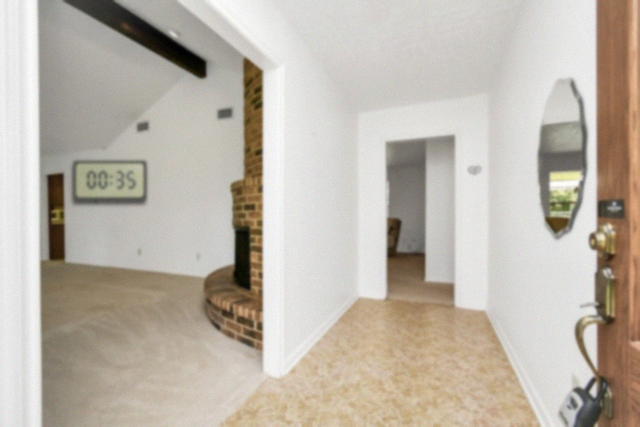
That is h=0 m=35
